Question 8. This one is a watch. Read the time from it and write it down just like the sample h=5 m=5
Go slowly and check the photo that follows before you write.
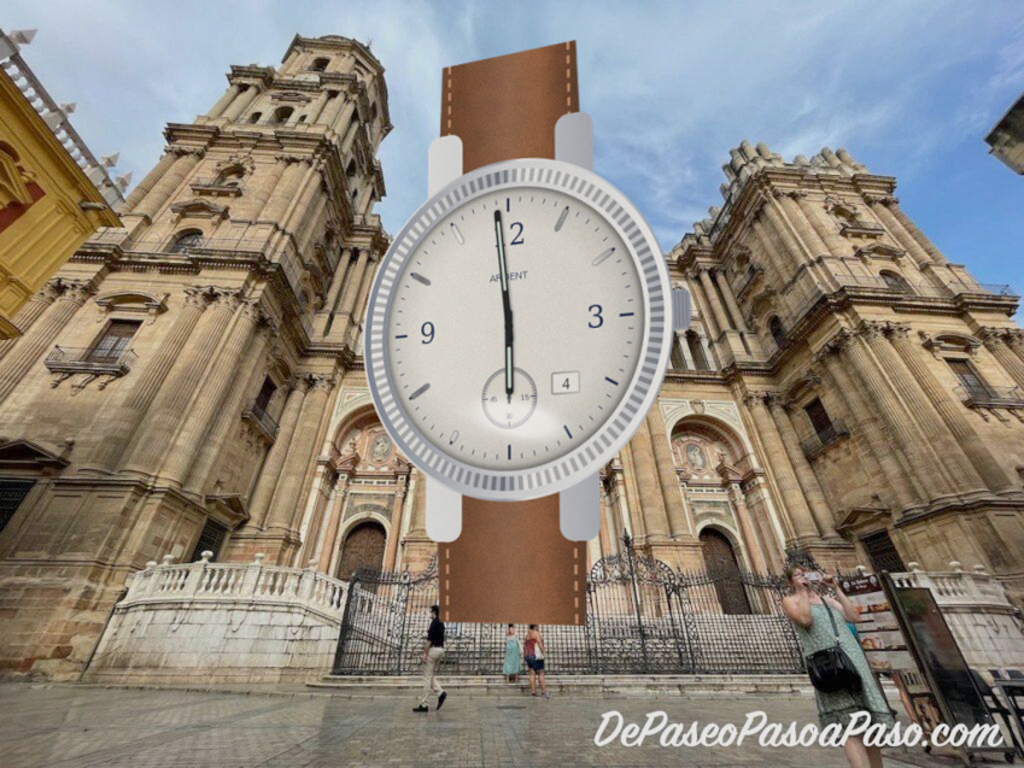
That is h=5 m=59
